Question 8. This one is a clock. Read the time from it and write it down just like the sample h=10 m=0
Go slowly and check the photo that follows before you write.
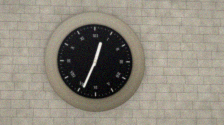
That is h=12 m=34
